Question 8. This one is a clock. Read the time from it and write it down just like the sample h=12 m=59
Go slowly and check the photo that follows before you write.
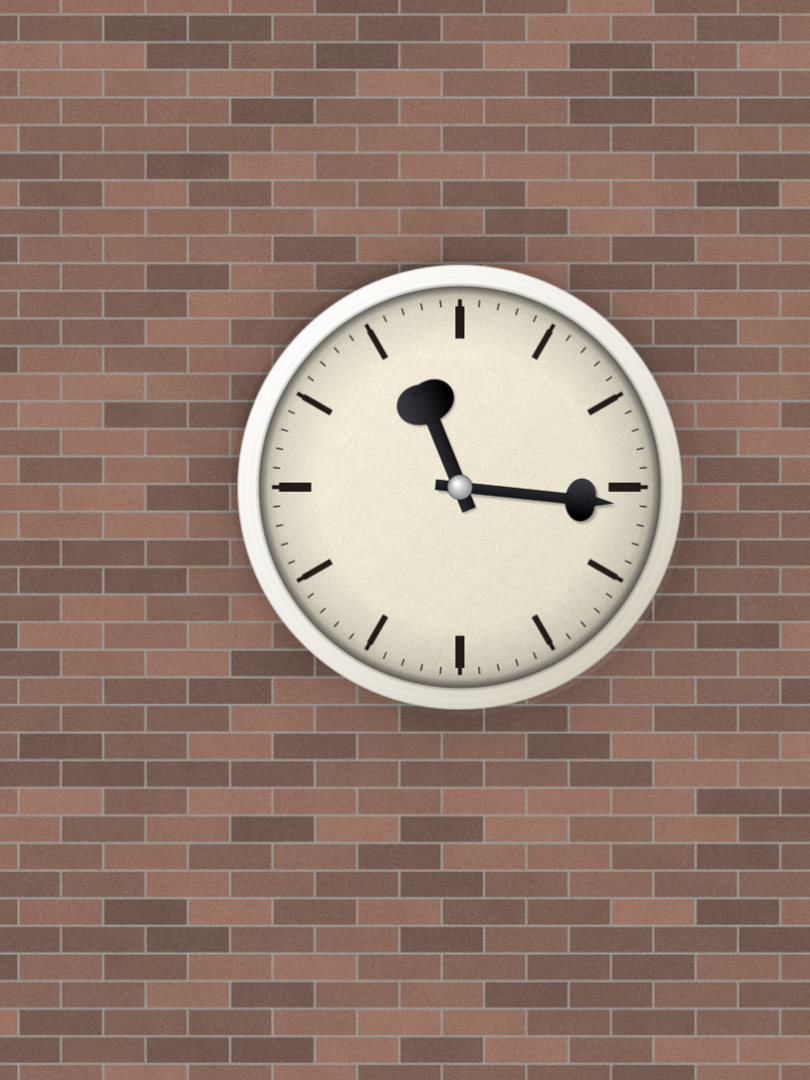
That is h=11 m=16
